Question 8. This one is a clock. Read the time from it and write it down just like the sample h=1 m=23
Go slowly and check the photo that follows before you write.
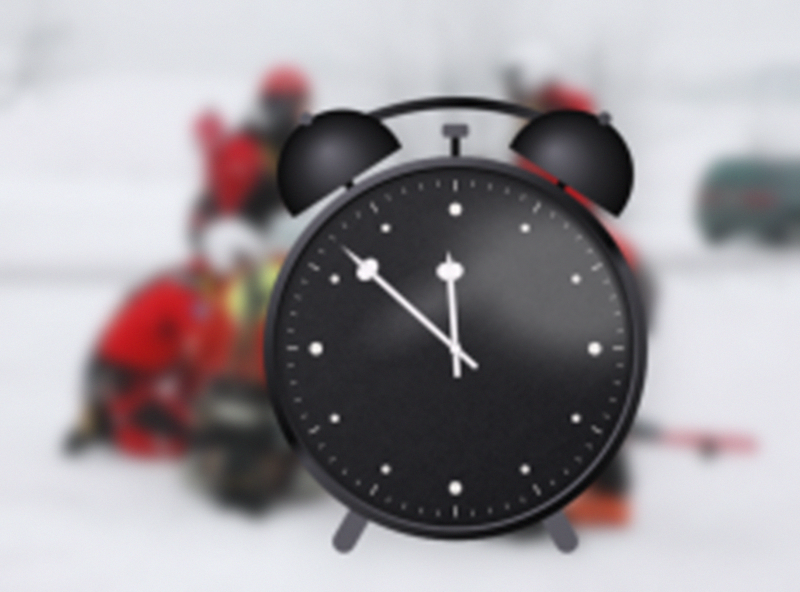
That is h=11 m=52
